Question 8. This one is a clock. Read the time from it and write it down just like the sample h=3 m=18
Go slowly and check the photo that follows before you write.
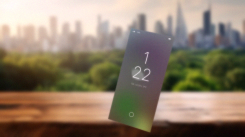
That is h=1 m=22
